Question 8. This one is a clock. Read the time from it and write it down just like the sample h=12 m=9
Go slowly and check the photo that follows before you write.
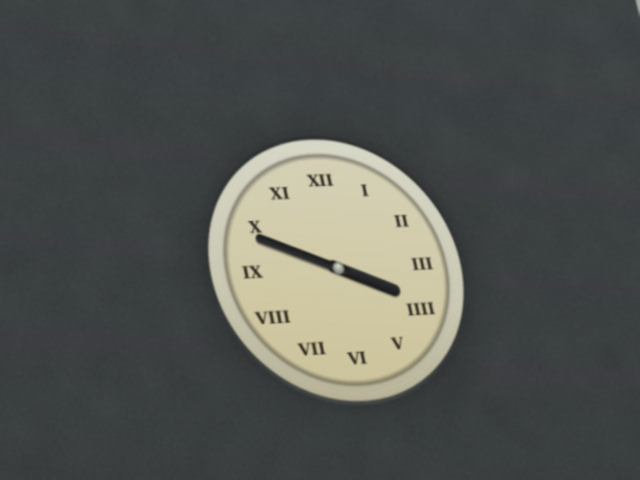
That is h=3 m=49
